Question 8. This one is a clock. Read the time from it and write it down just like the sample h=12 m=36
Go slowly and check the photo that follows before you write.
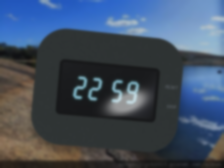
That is h=22 m=59
